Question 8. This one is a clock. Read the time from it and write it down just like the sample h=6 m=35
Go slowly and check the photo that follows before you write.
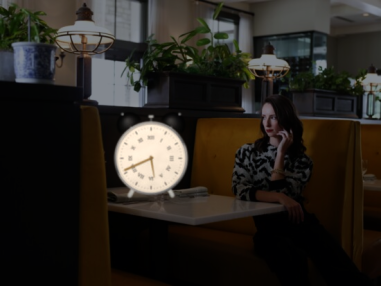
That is h=5 m=41
